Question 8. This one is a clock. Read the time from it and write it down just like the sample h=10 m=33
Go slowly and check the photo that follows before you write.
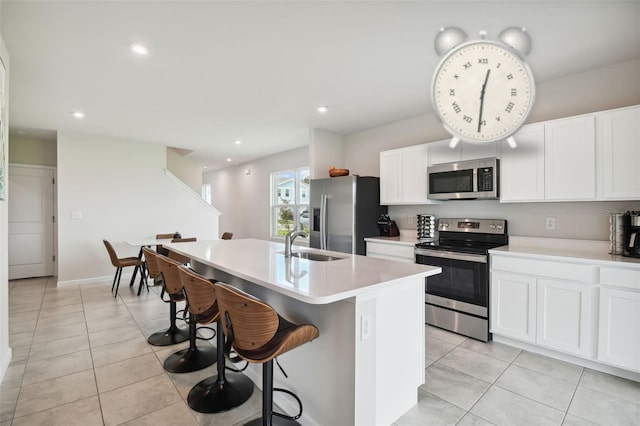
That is h=12 m=31
